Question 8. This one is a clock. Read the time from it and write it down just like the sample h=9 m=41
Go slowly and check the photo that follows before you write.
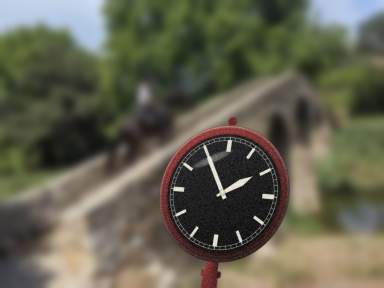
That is h=1 m=55
